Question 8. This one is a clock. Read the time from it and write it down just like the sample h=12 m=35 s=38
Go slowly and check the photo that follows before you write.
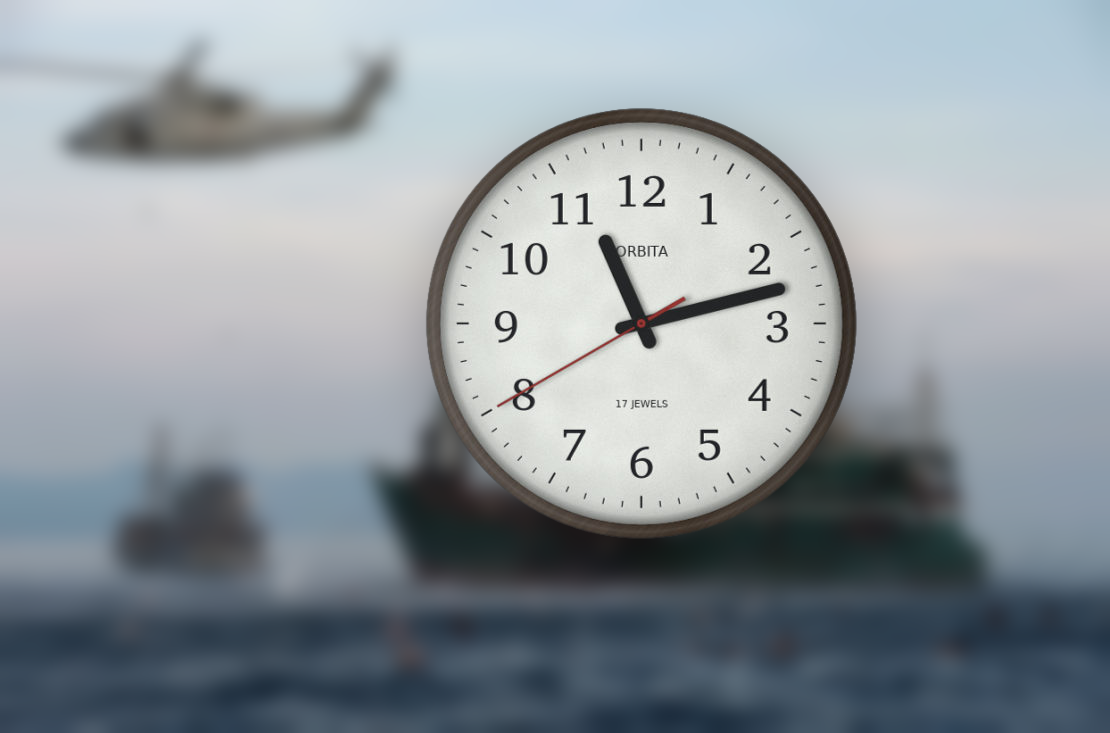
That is h=11 m=12 s=40
